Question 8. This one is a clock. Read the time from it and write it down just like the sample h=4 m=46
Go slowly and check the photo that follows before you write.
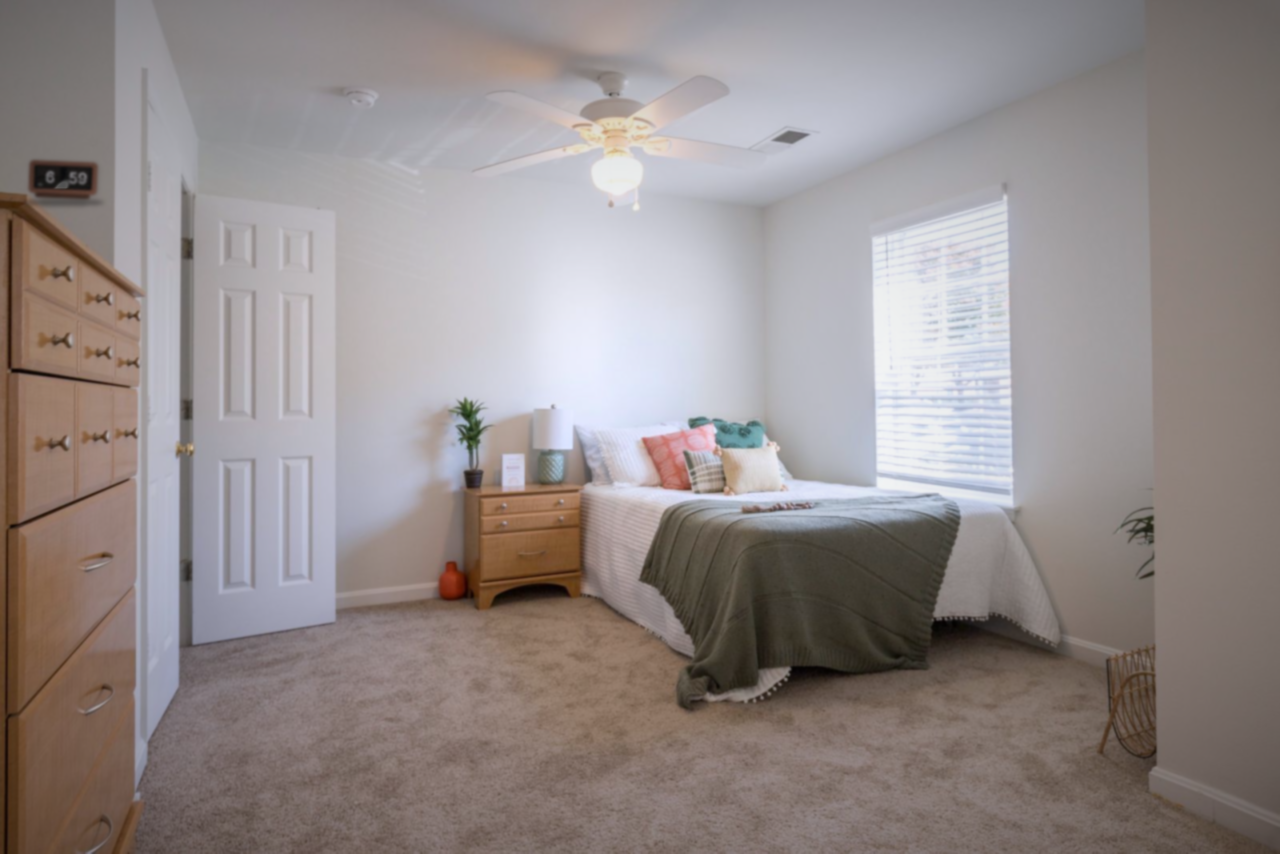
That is h=6 m=59
